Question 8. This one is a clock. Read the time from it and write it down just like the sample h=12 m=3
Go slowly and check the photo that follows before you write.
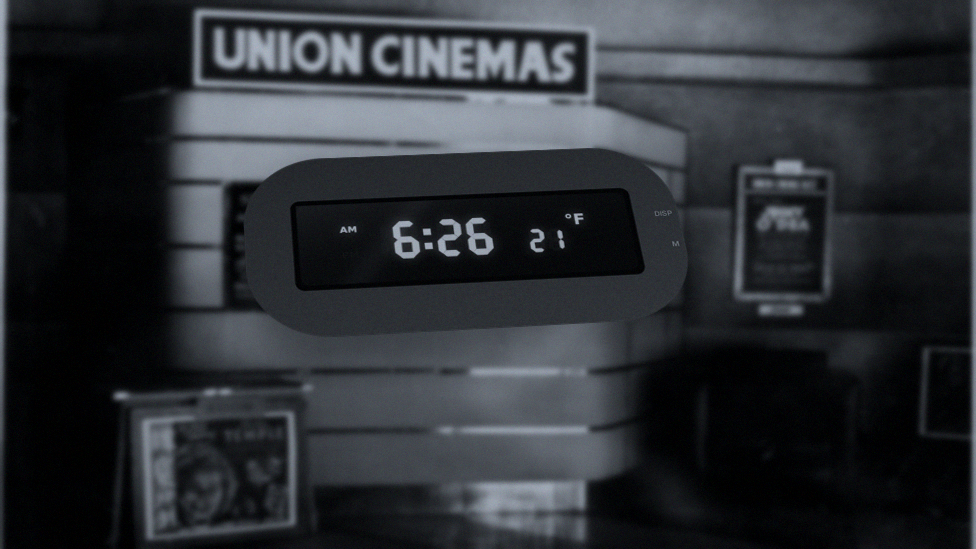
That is h=6 m=26
